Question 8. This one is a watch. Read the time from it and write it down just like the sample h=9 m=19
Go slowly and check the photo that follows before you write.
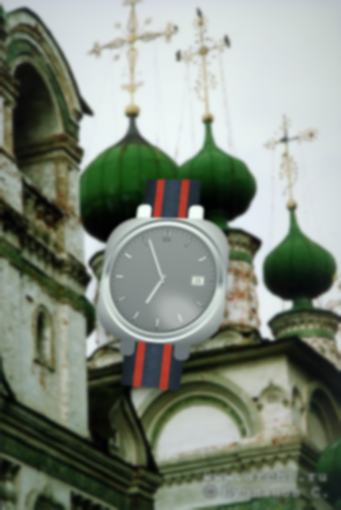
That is h=6 m=56
